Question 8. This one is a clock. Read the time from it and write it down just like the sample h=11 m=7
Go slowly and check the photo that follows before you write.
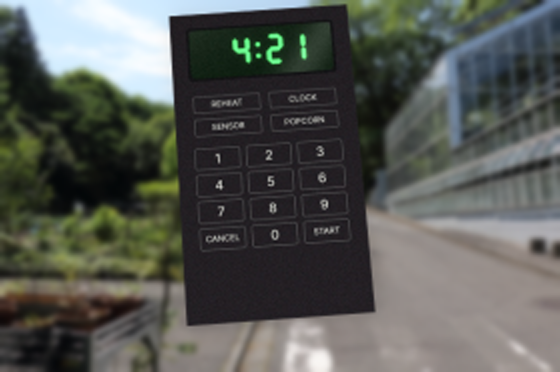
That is h=4 m=21
